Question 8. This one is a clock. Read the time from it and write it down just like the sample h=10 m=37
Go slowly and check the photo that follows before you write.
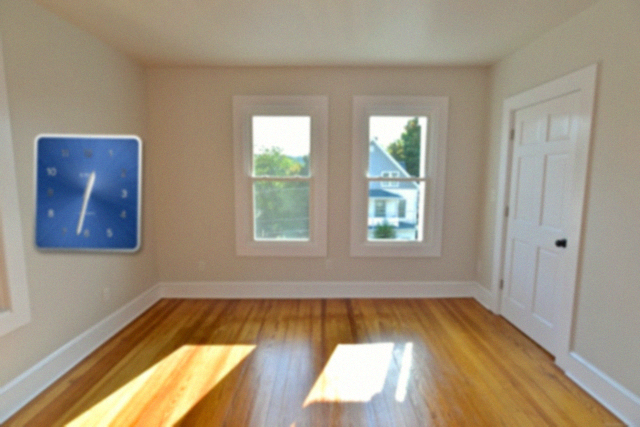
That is h=12 m=32
